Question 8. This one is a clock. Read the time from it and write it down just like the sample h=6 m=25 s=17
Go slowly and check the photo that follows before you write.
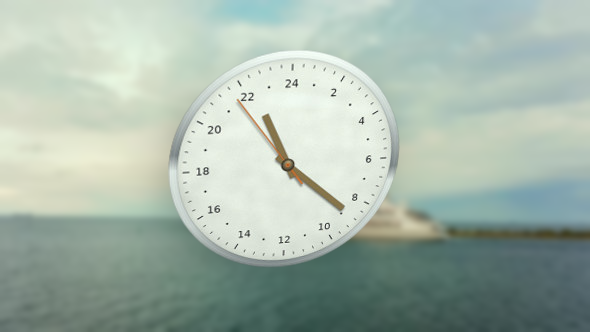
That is h=22 m=21 s=54
